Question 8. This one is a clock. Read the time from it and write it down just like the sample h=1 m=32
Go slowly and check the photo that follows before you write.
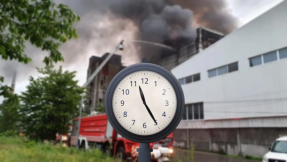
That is h=11 m=25
